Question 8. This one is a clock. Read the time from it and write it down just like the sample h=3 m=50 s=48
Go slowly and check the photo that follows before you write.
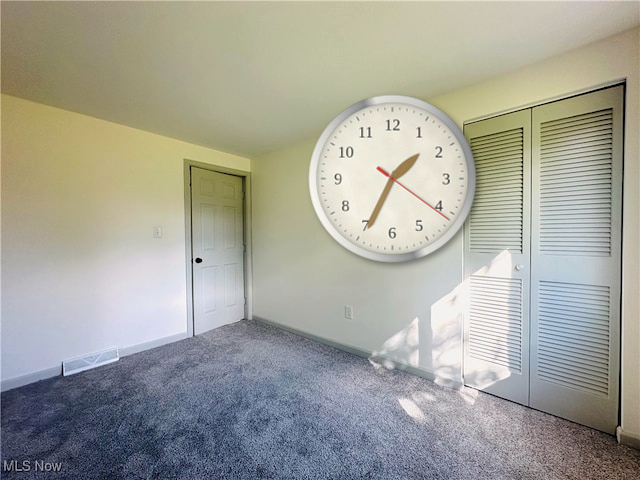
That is h=1 m=34 s=21
